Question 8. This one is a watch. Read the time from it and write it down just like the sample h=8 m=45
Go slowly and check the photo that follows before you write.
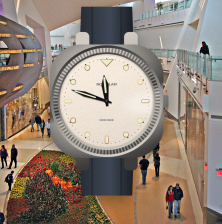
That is h=11 m=48
